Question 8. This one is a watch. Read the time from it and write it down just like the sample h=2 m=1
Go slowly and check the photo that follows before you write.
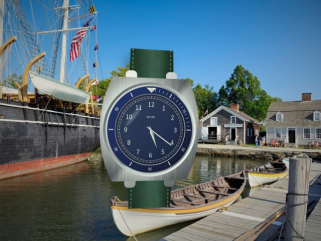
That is h=5 m=21
